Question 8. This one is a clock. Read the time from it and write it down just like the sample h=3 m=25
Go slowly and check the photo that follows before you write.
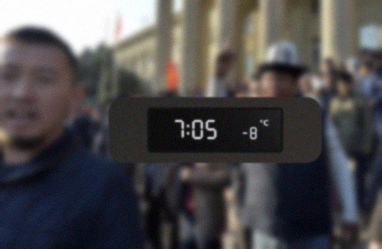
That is h=7 m=5
